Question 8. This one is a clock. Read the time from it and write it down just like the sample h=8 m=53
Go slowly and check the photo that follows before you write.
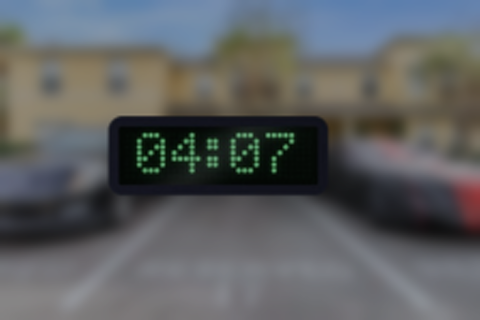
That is h=4 m=7
